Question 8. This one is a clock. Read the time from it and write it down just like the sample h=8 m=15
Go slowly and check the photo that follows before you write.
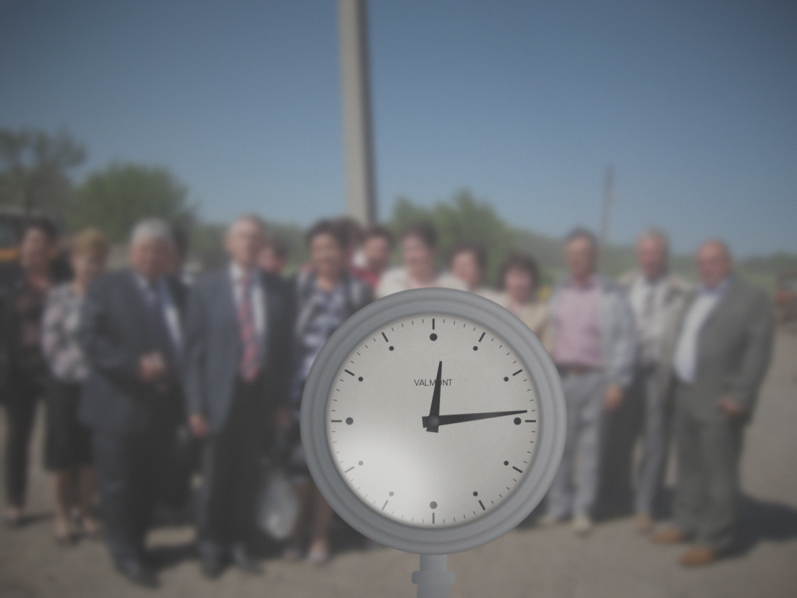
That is h=12 m=14
